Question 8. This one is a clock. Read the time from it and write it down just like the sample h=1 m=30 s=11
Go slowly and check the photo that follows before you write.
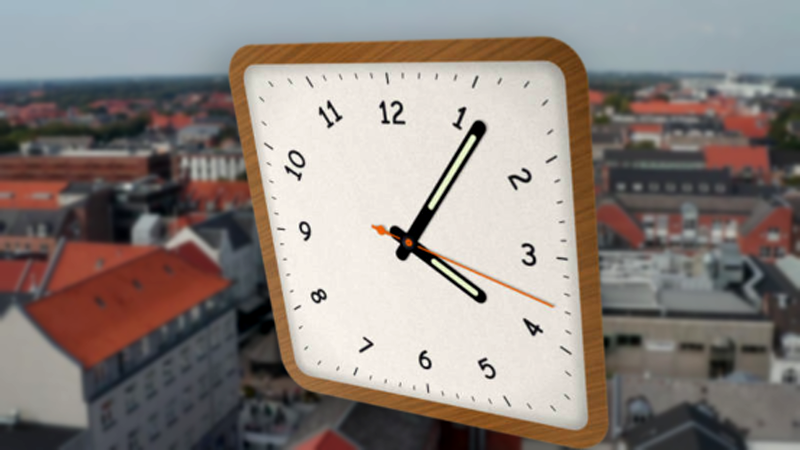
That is h=4 m=6 s=18
